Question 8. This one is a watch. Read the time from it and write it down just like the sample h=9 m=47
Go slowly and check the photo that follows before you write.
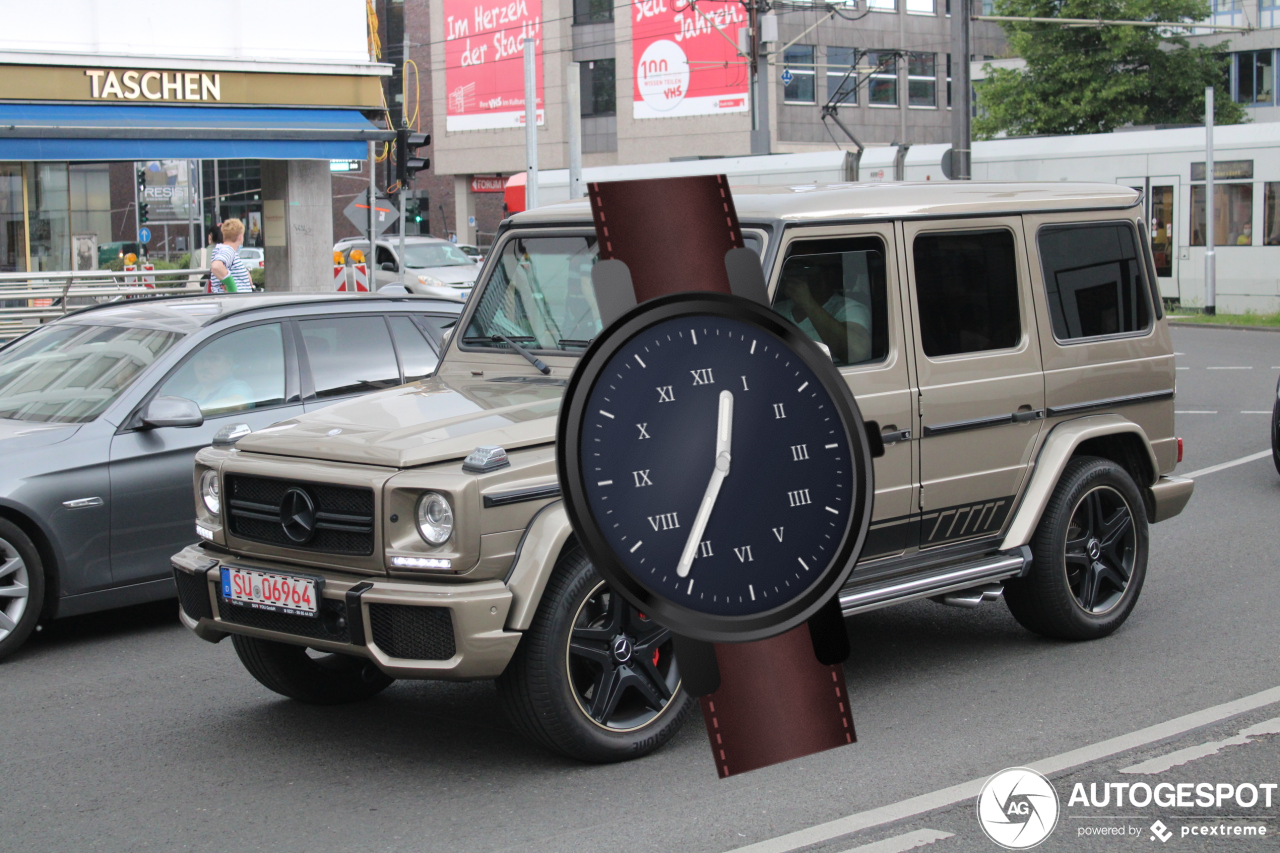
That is h=12 m=36
